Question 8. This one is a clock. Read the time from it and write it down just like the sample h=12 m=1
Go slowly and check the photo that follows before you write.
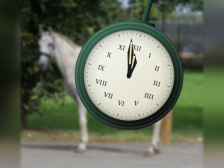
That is h=11 m=58
